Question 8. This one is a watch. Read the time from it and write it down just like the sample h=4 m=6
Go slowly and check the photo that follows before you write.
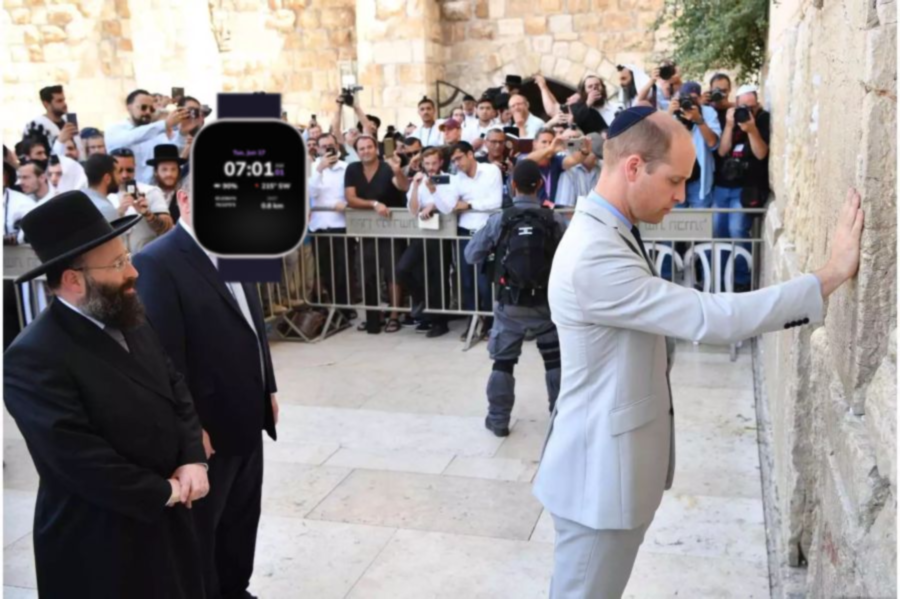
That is h=7 m=1
